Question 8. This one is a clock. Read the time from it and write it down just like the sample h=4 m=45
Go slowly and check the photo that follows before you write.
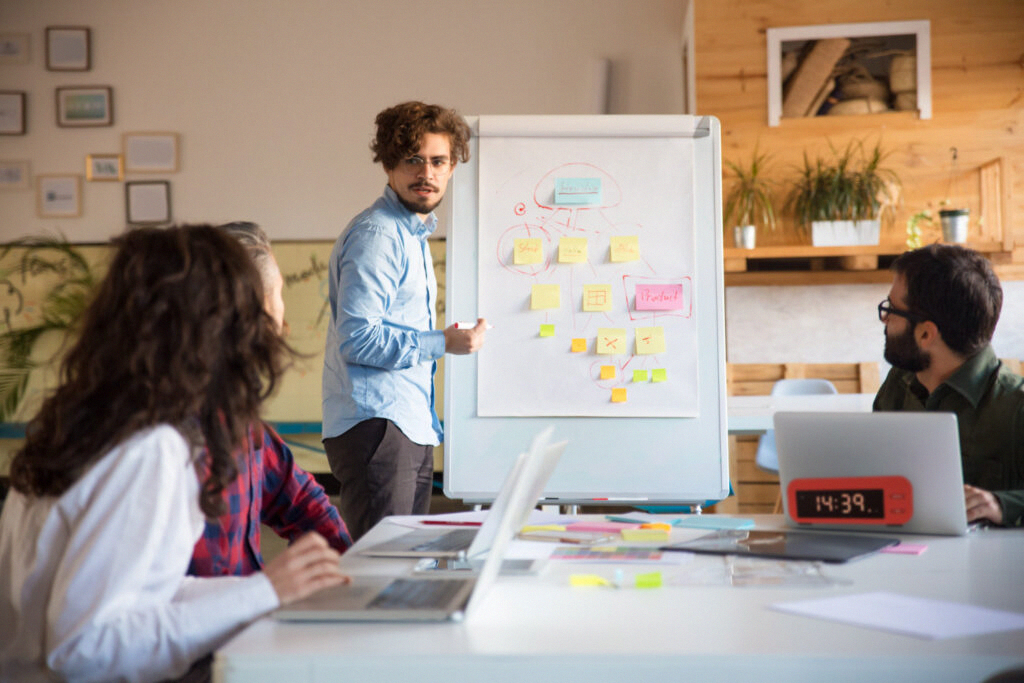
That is h=14 m=39
